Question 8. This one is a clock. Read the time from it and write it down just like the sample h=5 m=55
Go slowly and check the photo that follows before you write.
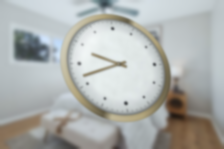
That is h=9 m=42
